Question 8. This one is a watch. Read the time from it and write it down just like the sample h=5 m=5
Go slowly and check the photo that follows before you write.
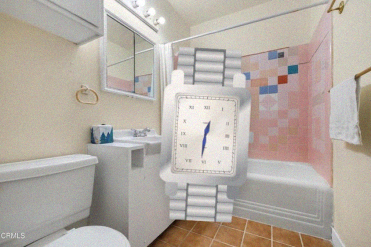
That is h=12 m=31
